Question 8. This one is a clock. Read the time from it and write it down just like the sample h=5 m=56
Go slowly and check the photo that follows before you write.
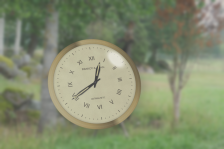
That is h=12 m=40
